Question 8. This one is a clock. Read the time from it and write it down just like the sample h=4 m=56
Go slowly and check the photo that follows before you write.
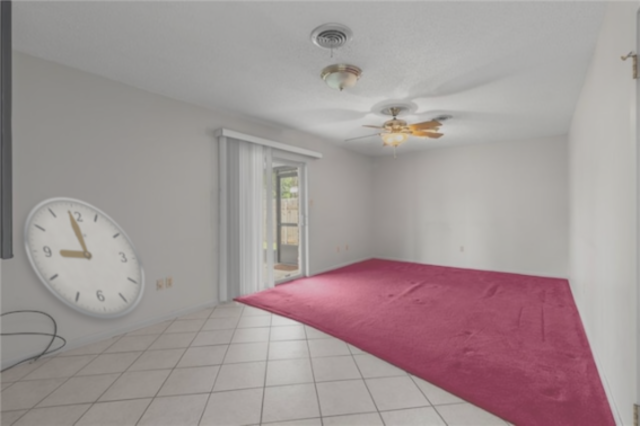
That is h=8 m=59
